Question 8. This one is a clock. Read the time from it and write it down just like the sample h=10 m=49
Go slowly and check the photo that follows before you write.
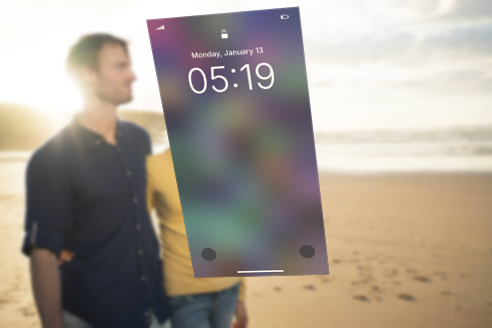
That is h=5 m=19
